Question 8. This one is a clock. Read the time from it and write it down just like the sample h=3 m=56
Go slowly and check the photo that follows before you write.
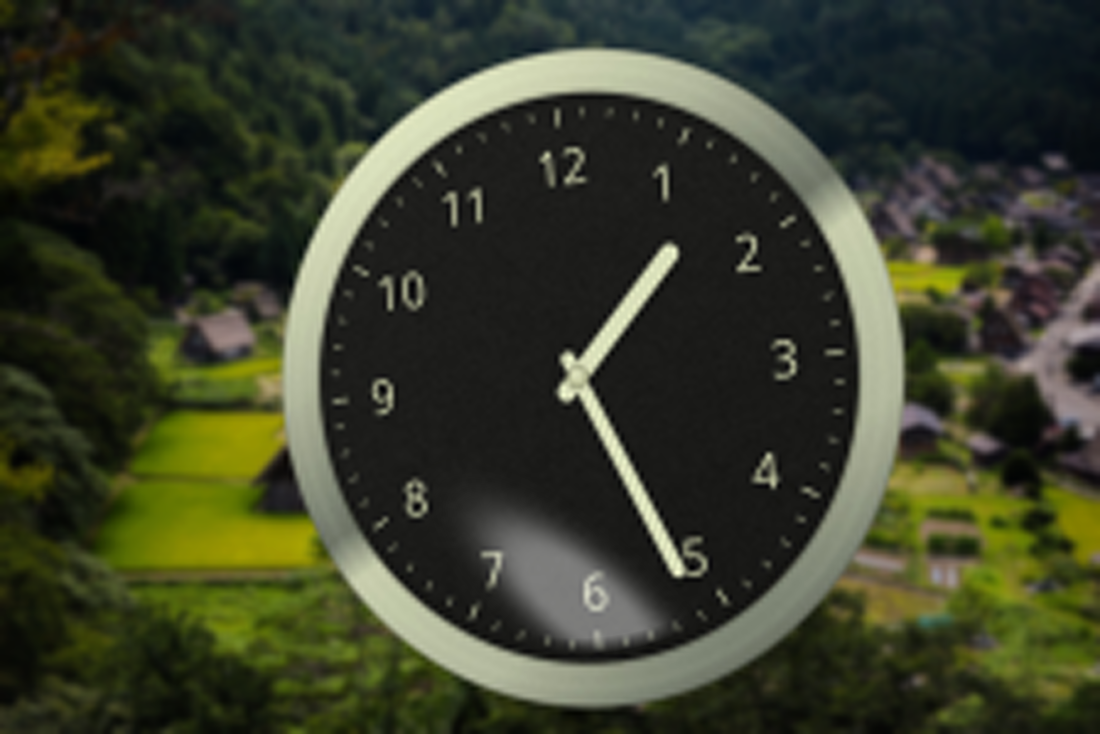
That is h=1 m=26
